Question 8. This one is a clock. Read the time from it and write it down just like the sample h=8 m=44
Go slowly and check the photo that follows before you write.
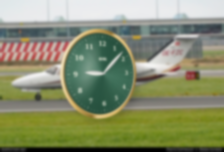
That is h=9 m=8
